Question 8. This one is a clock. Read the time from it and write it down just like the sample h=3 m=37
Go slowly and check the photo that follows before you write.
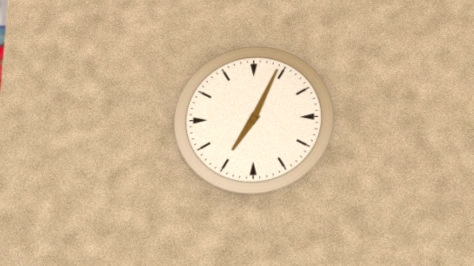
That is h=7 m=4
